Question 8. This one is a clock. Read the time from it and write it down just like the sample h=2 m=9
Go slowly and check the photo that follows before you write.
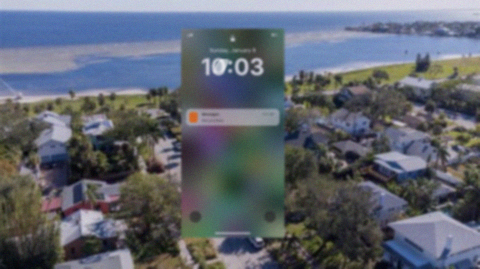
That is h=10 m=3
